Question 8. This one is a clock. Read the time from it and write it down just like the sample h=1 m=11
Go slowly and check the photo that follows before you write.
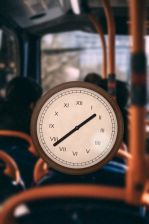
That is h=1 m=38
